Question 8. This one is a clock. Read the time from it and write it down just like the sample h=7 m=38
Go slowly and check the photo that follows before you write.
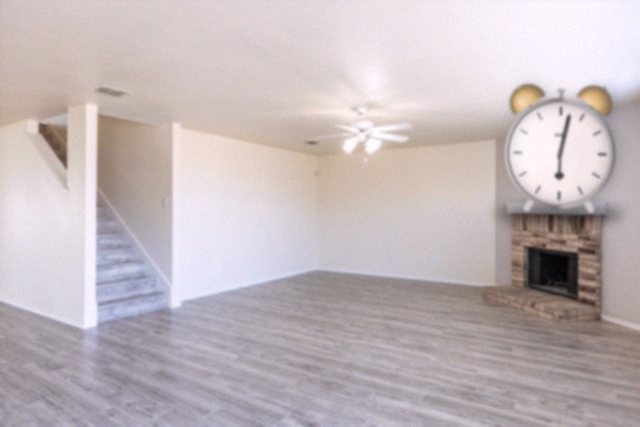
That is h=6 m=2
